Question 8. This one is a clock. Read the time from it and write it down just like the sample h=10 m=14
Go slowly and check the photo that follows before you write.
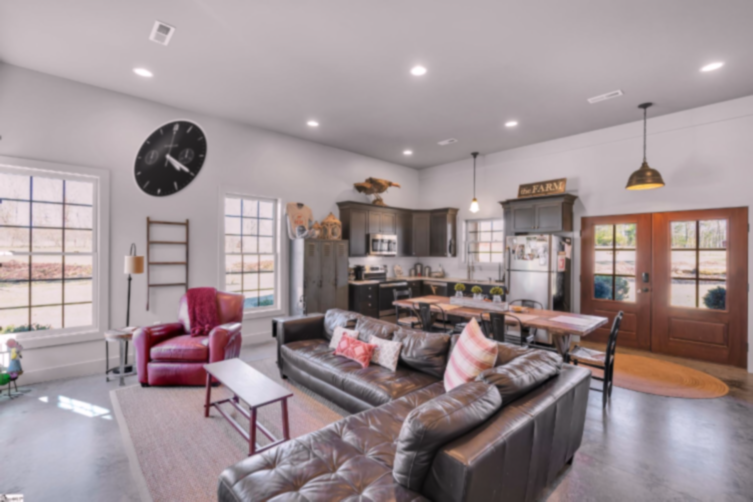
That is h=4 m=20
